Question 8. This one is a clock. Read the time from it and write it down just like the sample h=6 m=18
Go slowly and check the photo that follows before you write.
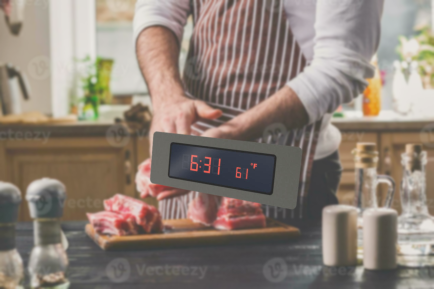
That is h=6 m=31
